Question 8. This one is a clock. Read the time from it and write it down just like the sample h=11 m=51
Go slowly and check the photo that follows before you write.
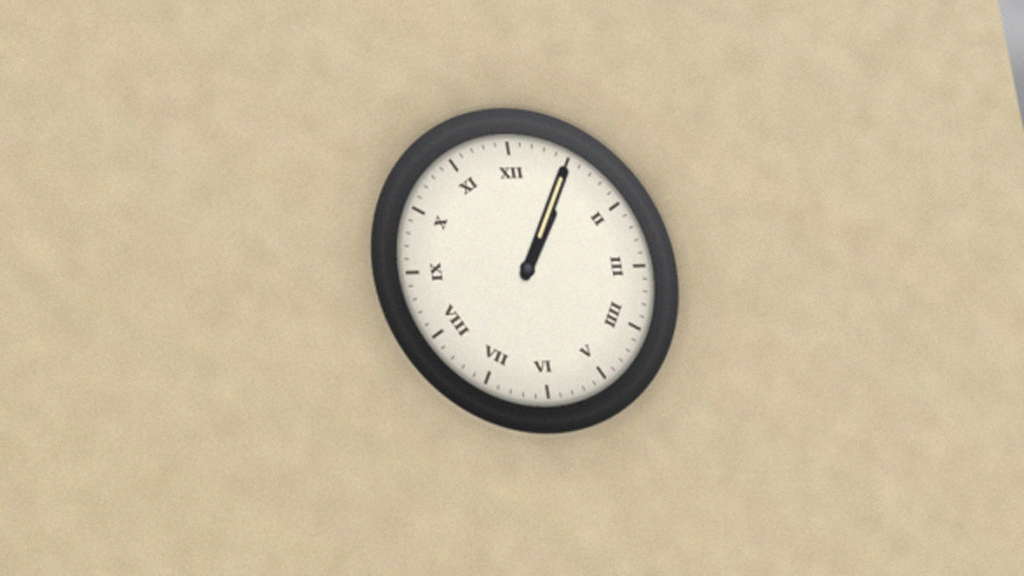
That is h=1 m=5
